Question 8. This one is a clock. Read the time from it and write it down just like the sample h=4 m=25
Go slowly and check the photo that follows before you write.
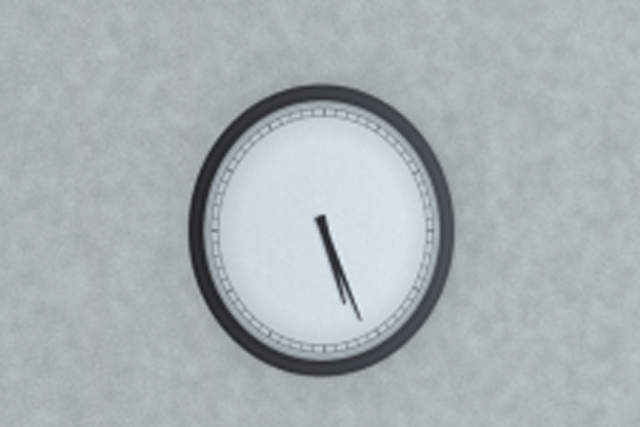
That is h=5 m=26
